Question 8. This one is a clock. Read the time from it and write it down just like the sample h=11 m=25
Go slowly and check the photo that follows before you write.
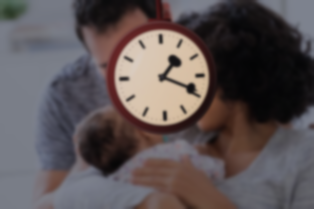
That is h=1 m=19
